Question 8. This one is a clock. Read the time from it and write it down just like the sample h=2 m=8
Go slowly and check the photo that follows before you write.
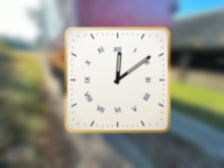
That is h=12 m=9
